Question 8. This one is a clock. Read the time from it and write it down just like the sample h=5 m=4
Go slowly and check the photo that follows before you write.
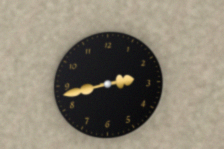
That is h=2 m=43
